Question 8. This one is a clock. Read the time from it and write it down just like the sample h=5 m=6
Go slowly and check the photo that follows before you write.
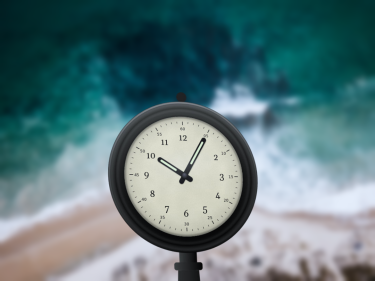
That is h=10 m=5
